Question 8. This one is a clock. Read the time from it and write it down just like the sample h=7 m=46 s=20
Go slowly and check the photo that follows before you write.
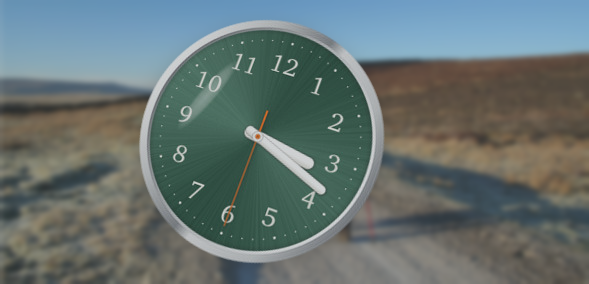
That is h=3 m=18 s=30
